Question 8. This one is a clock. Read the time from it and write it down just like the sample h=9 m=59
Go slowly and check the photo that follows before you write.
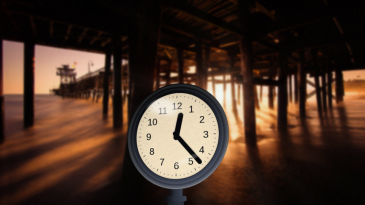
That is h=12 m=23
